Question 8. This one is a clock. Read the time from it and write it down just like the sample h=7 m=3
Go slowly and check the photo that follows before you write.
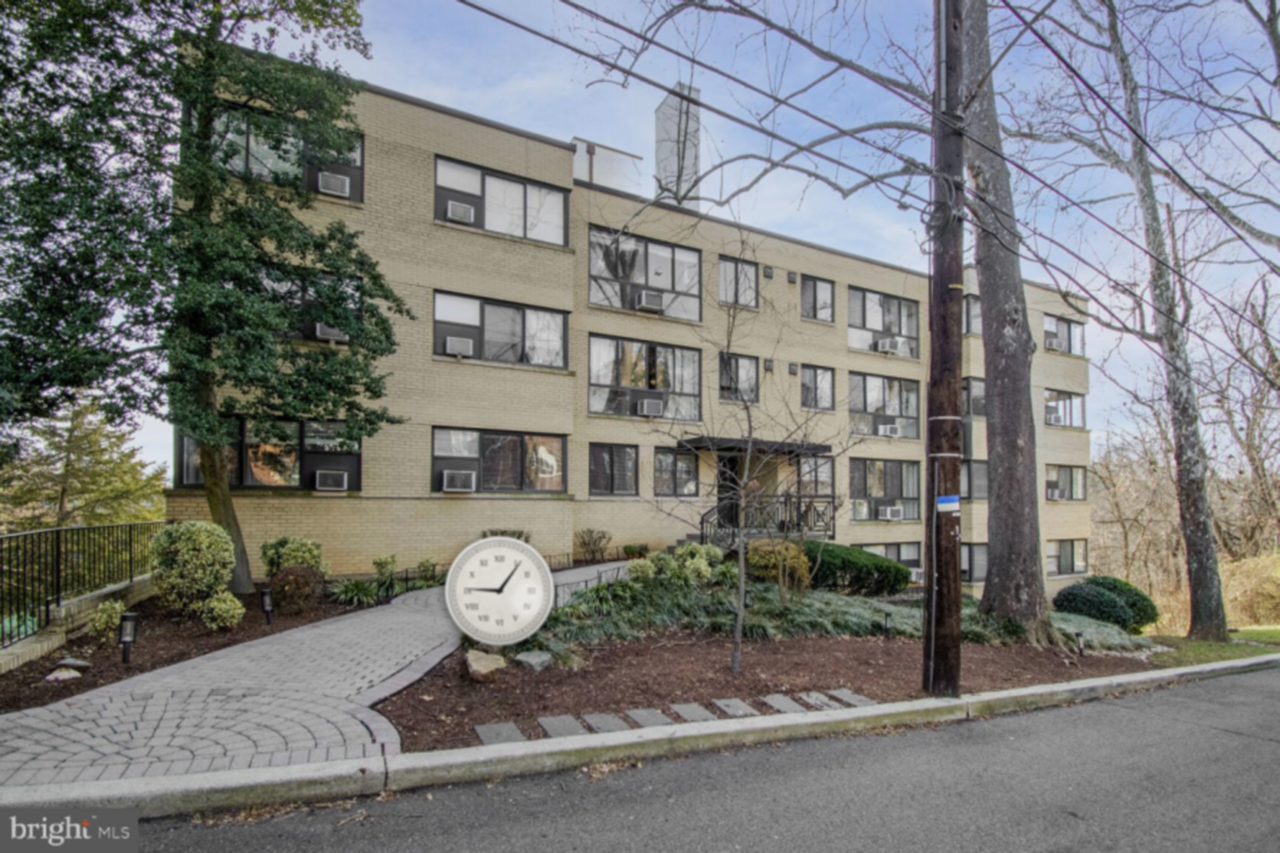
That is h=9 m=6
